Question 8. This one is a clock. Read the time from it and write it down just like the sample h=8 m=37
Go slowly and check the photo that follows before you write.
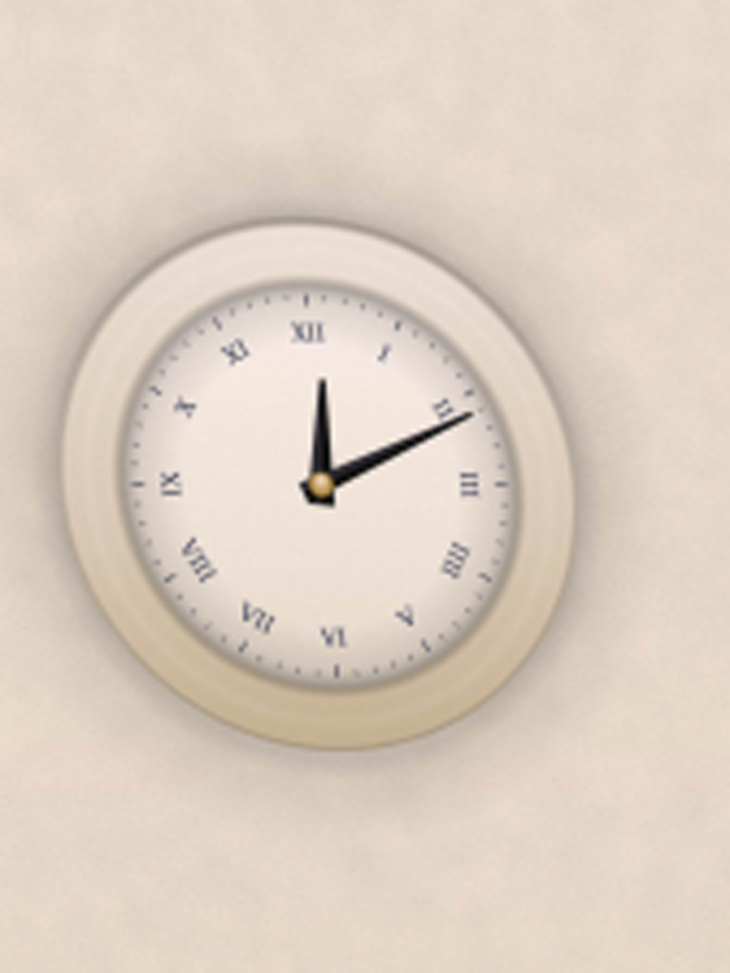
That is h=12 m=11
